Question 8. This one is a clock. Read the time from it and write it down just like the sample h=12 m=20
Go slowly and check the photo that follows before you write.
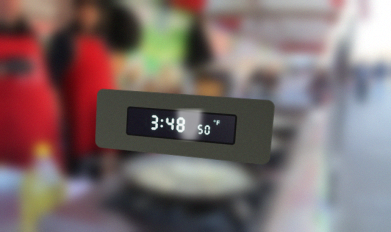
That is h=3 m=48
